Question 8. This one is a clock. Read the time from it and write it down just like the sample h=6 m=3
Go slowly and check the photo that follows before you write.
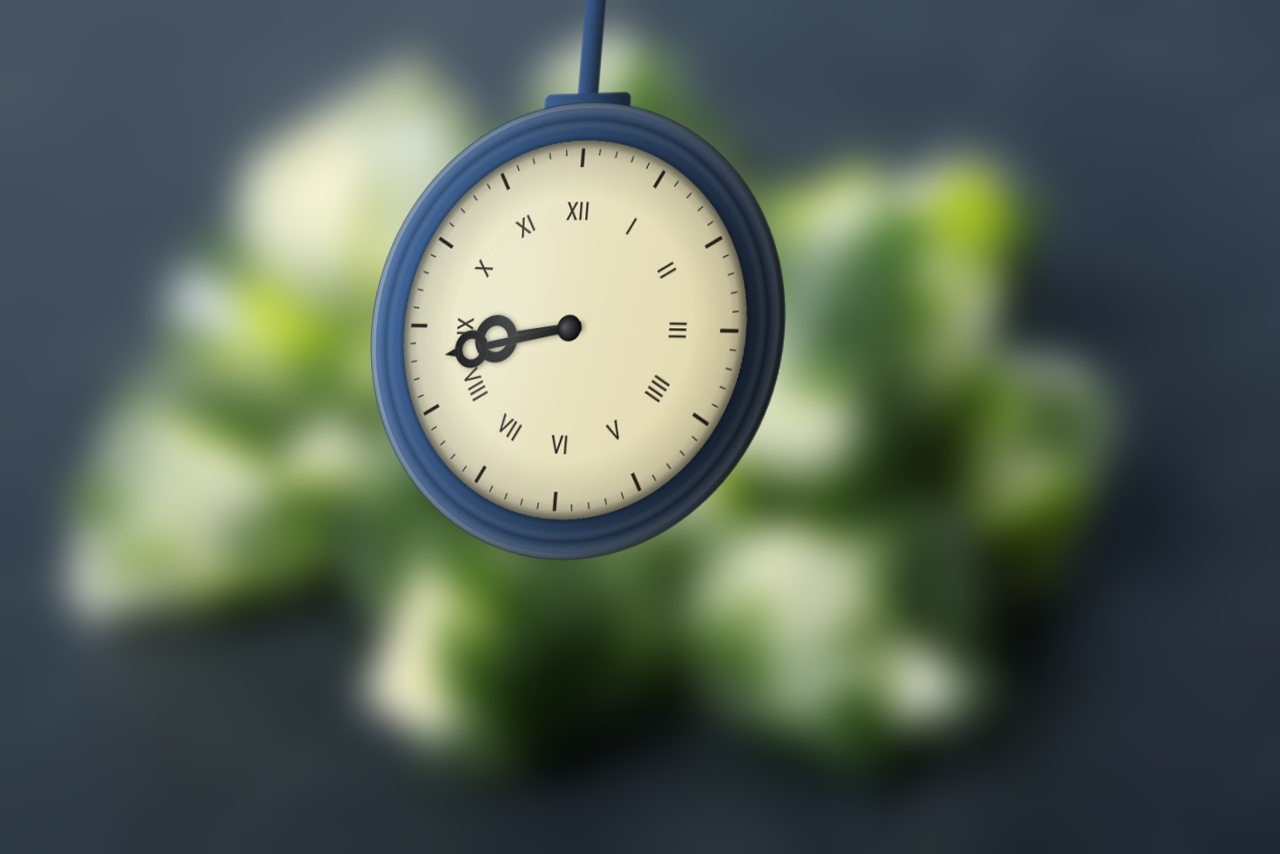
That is h=8 m=43
